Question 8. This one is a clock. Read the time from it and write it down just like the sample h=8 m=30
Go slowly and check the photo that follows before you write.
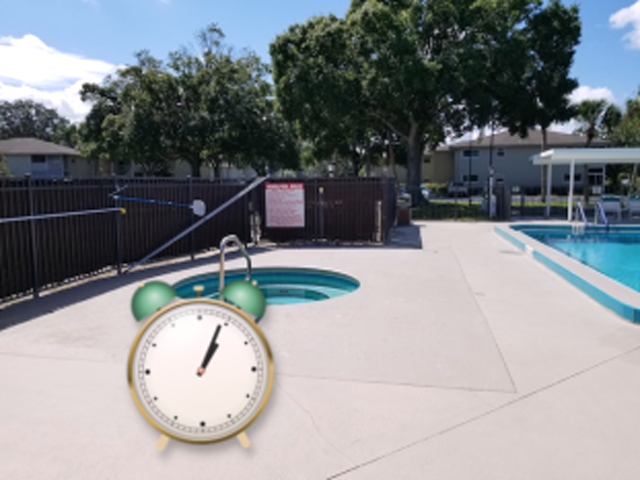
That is h=1 m=4
